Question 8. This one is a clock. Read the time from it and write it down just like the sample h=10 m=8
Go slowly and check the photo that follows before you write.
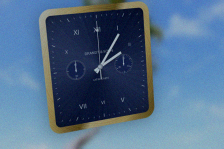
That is h=2 m=6
